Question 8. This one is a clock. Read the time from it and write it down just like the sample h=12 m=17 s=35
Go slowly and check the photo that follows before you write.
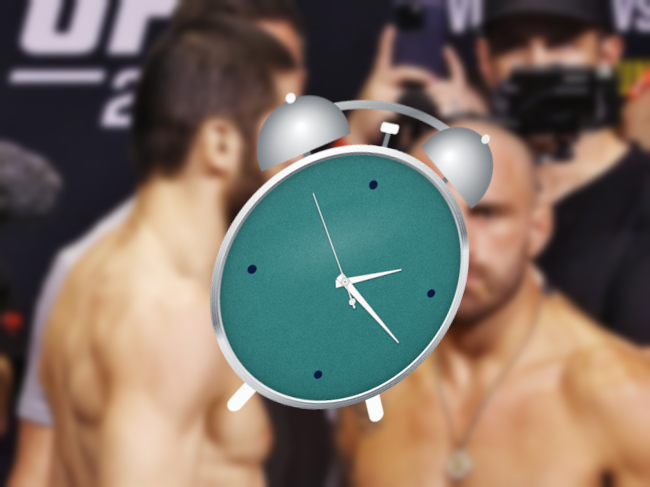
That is h=2 m=20 s=54
